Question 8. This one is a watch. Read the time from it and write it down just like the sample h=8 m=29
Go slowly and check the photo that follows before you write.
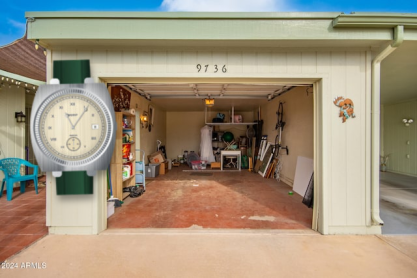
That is h=11 m=6
